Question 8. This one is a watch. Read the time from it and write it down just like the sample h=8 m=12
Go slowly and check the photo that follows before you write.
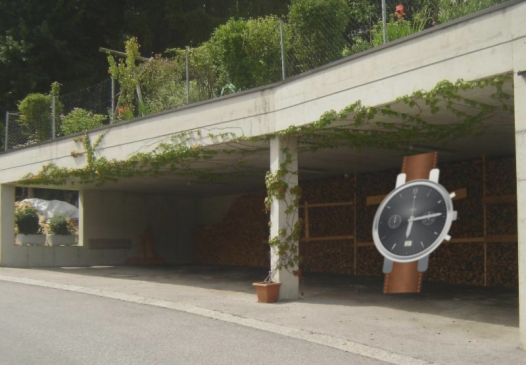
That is h=6 m=14
